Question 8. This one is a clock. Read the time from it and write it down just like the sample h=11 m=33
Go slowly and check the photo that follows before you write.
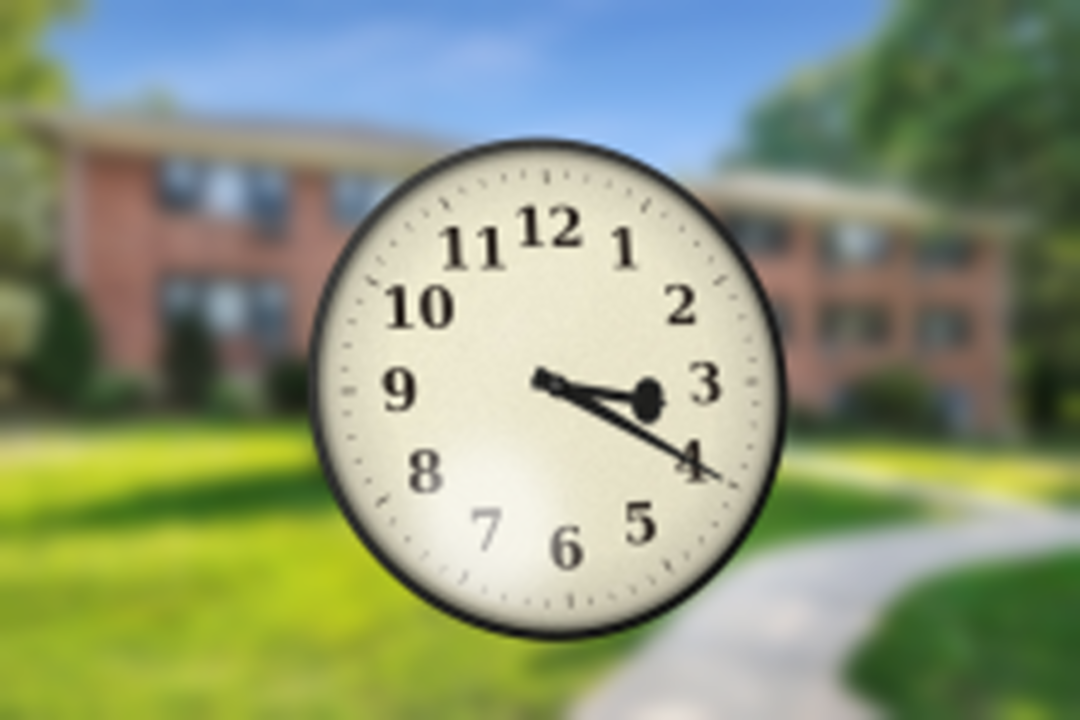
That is h=3 m=20
